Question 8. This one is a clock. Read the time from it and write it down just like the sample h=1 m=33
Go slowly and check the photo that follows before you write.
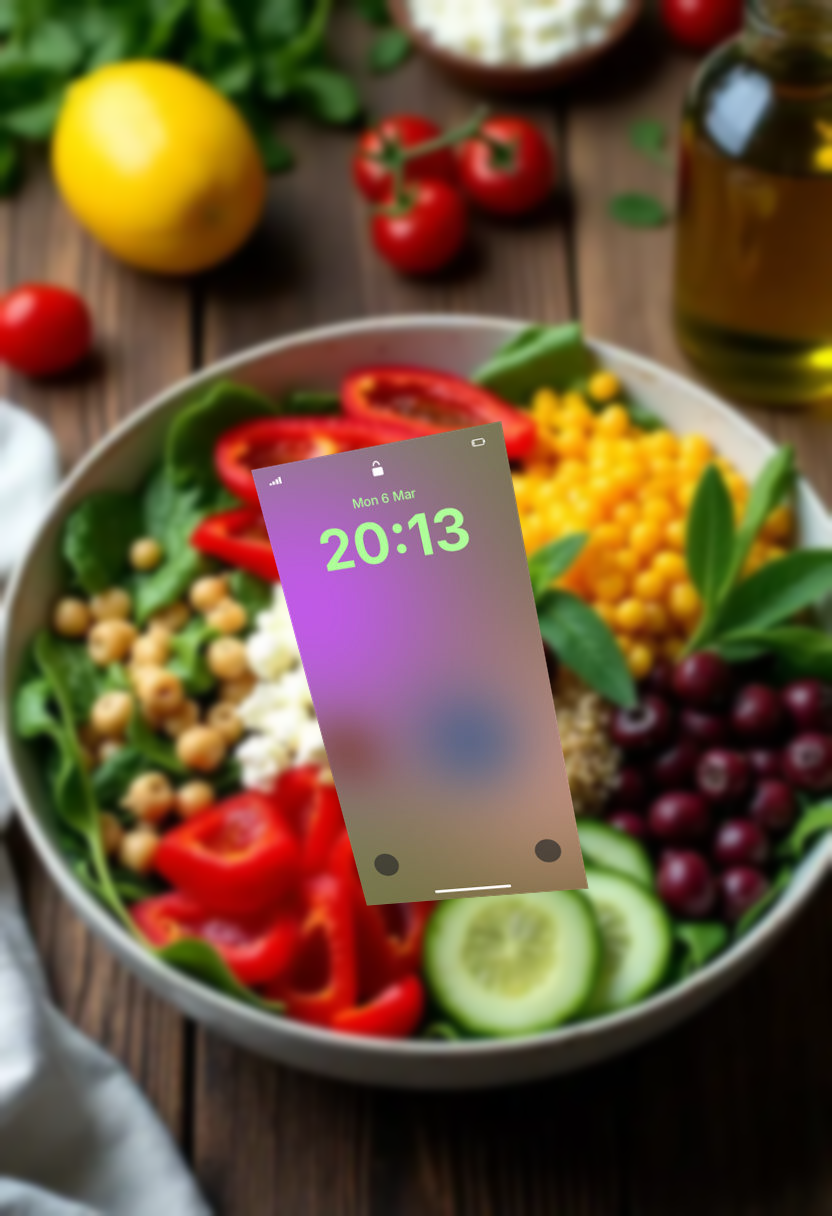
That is h=20 m=13
